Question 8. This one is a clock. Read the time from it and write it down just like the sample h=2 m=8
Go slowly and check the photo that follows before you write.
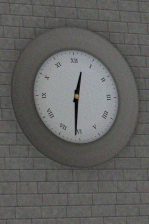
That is h=12 m=31
